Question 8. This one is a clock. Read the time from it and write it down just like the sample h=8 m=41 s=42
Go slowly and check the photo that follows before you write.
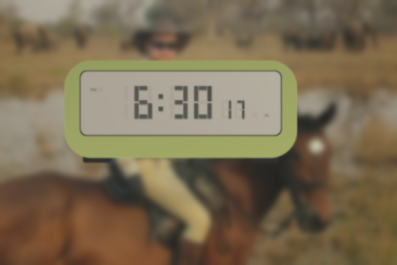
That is h=6 m=30 s=17
